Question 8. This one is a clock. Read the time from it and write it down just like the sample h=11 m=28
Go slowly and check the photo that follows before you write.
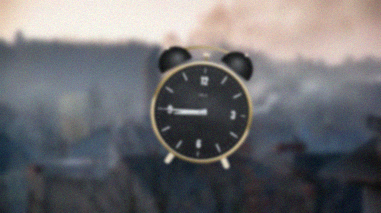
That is h=8 m=45
